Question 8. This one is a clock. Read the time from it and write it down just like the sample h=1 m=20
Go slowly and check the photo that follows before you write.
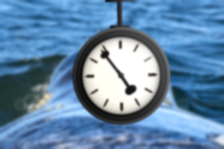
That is h=4 m=54
